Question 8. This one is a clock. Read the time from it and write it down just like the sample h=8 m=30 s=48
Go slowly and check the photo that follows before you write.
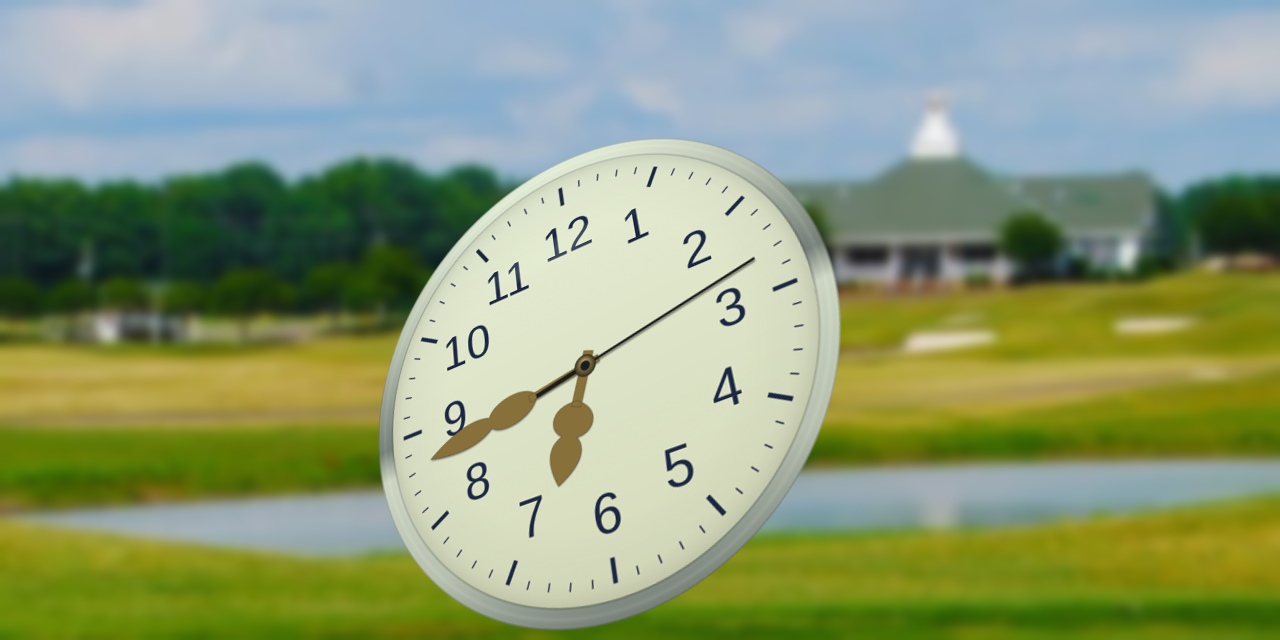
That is h=6 m=43 s=13
